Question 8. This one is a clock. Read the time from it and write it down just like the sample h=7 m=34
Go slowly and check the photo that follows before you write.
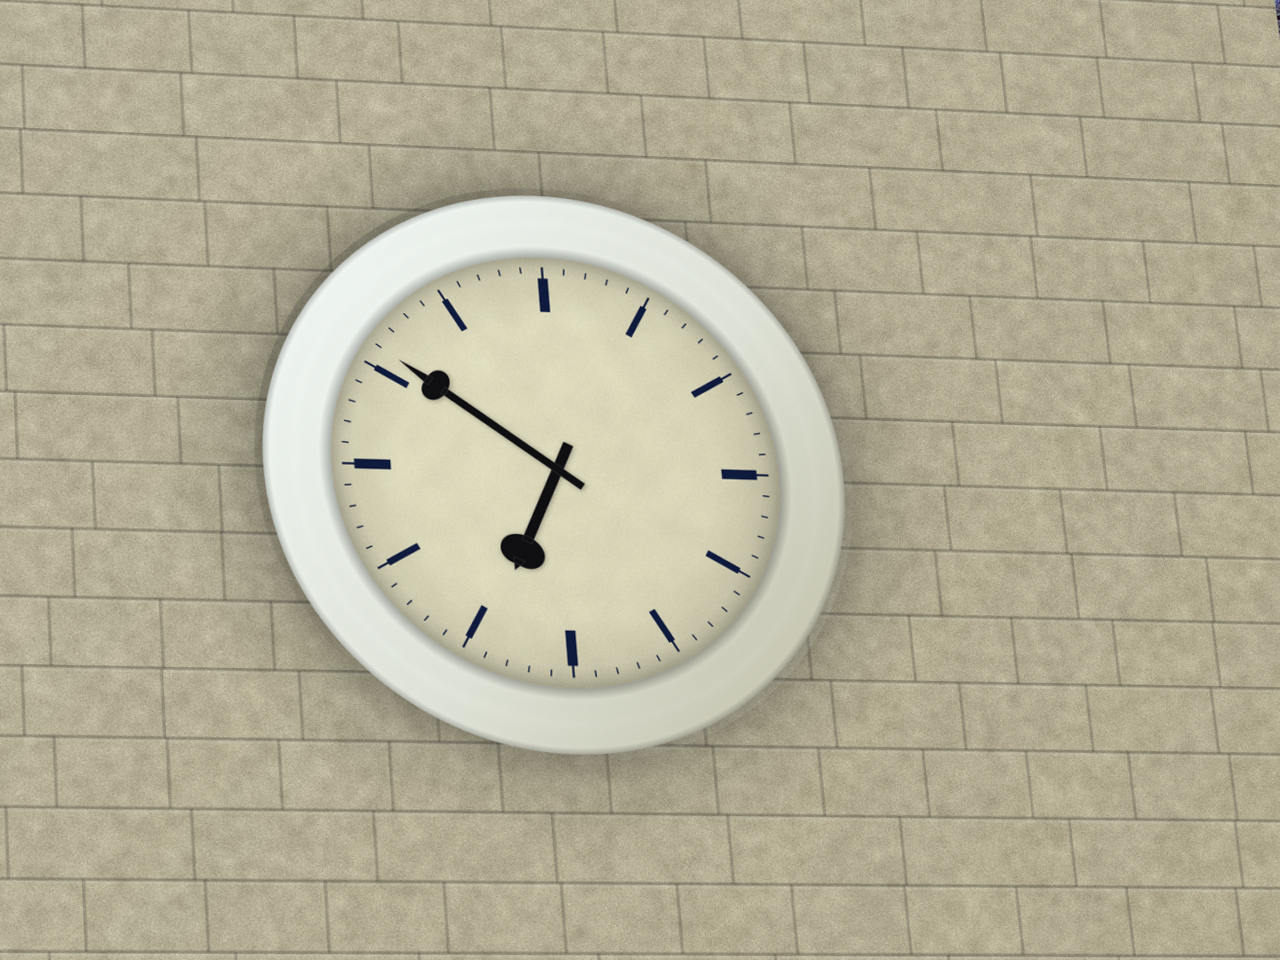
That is h=6 m=51
